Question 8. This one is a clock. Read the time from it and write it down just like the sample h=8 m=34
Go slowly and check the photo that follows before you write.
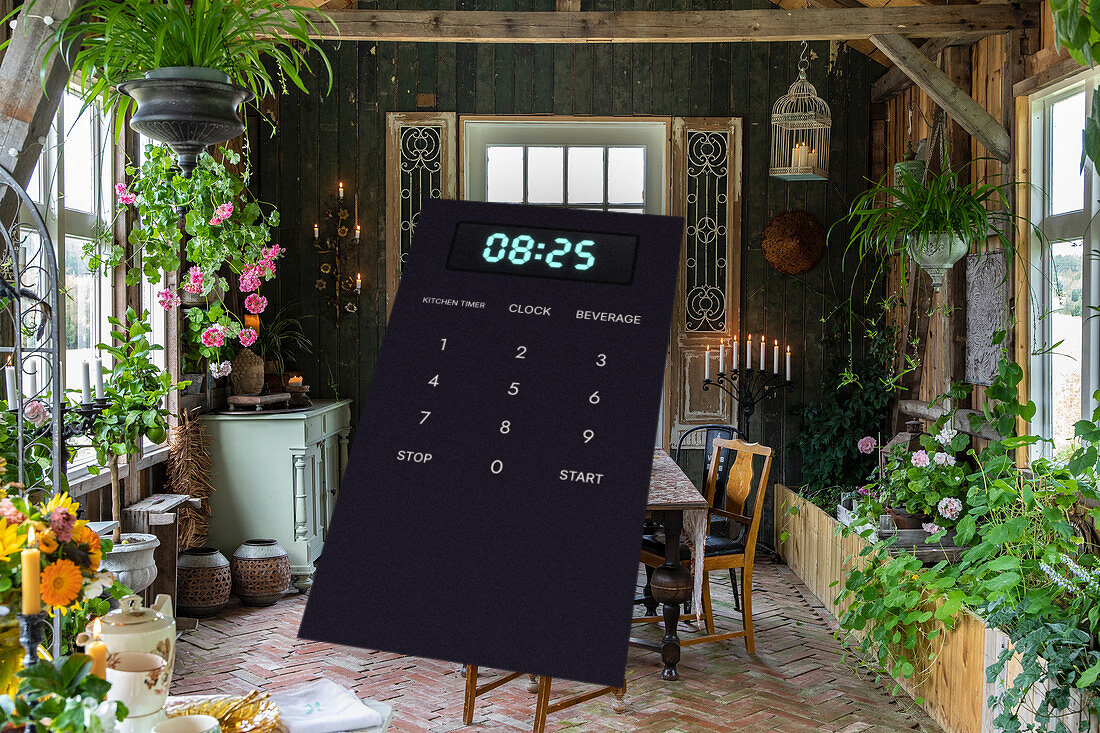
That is h=8 m=25
